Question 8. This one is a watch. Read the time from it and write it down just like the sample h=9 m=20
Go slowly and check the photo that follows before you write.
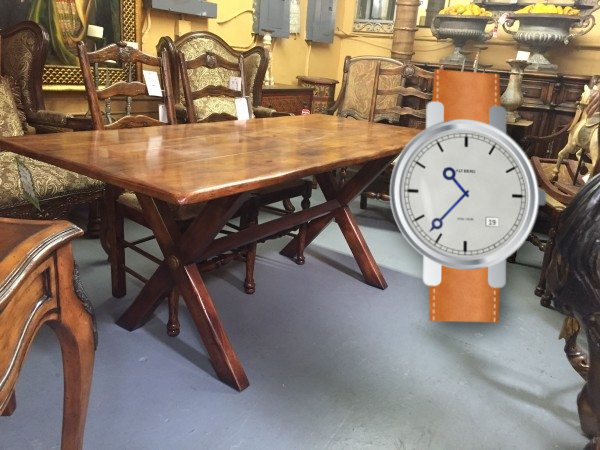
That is h=10 m=37
